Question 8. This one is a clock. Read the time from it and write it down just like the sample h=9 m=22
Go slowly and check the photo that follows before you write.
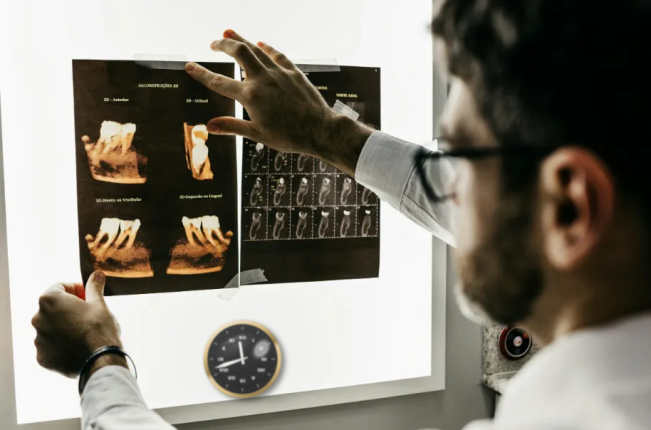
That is h=11 m=42
